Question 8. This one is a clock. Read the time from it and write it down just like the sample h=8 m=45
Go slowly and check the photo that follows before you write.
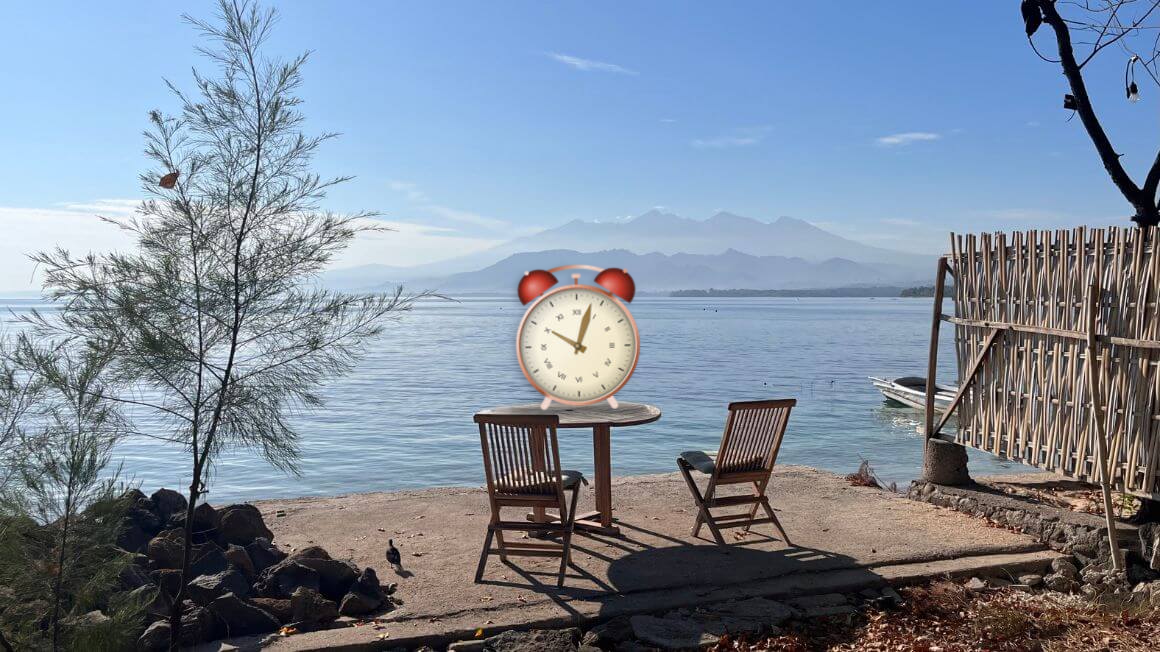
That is h=10 m=3
